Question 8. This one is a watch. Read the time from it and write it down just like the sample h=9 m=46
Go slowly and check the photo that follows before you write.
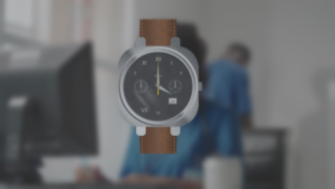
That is h=4 m=0
